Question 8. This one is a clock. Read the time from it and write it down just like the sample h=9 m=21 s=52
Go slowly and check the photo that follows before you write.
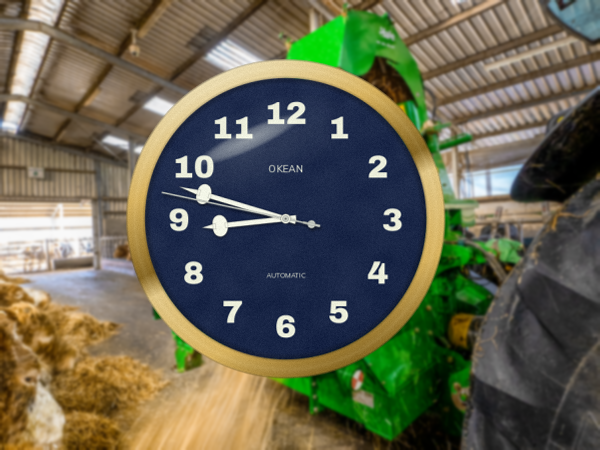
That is h=8 m=47 s=47
